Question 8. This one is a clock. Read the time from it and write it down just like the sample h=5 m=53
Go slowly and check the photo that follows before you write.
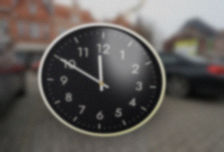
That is h=11 m=50
